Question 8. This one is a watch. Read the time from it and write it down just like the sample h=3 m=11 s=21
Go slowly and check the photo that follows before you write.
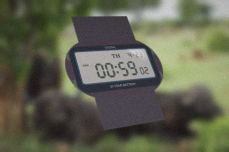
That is h=0 m=59 s=2
